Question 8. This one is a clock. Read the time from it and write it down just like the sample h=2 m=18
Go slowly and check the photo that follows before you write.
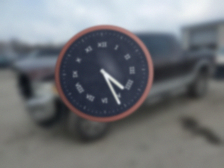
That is h=4 m=26
